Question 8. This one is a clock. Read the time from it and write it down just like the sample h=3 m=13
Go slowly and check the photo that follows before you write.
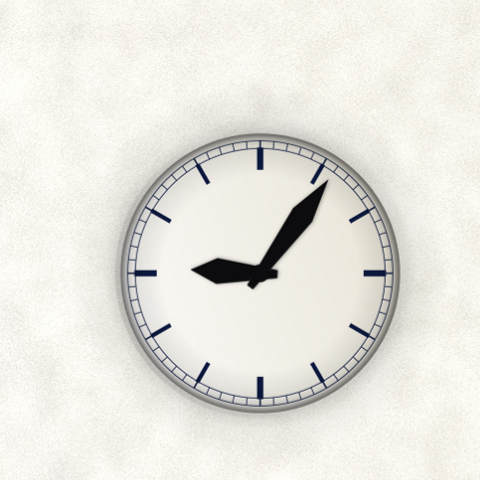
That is h=9 m=6
